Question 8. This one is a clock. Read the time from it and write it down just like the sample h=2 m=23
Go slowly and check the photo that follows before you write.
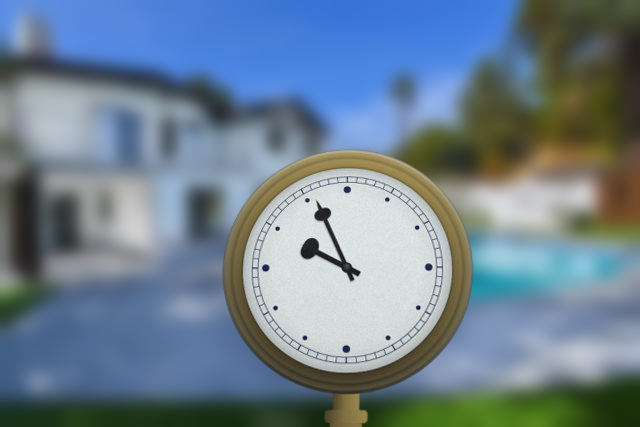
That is h=9 m=56
